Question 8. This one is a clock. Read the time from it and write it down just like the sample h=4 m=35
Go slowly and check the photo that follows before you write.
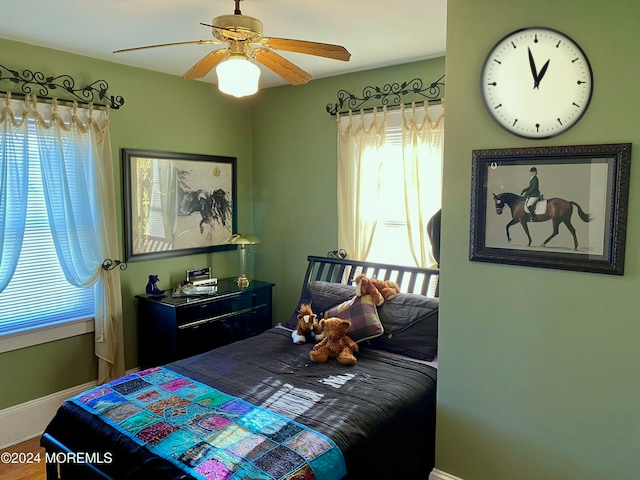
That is h=12 m=58
